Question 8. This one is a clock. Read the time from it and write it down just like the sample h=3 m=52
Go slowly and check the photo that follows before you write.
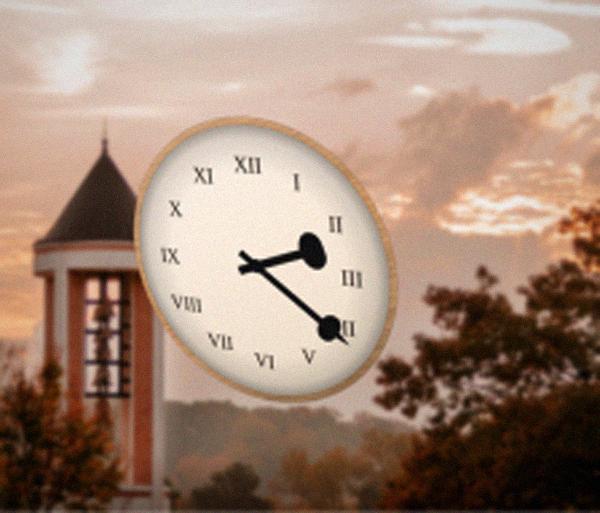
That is h=2 m=21
